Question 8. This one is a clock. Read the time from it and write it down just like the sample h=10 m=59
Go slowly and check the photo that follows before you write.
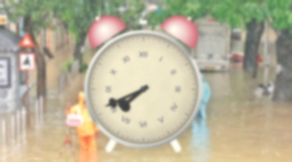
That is h=7 m=41
